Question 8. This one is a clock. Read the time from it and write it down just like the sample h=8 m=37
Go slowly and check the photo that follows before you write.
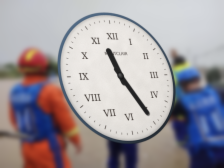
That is h=11 m=25
